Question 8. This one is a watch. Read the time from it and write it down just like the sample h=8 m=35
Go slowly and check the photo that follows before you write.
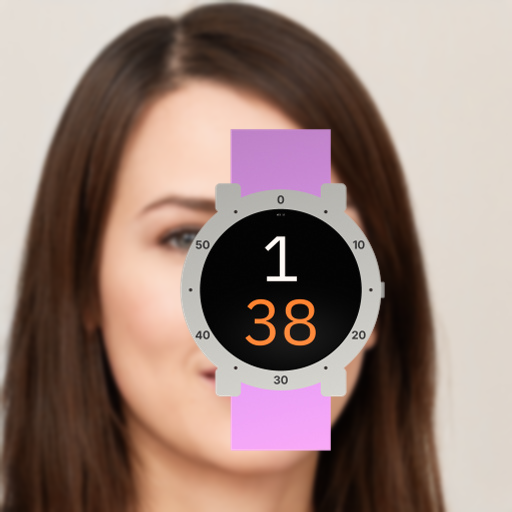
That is h=1 m=38
